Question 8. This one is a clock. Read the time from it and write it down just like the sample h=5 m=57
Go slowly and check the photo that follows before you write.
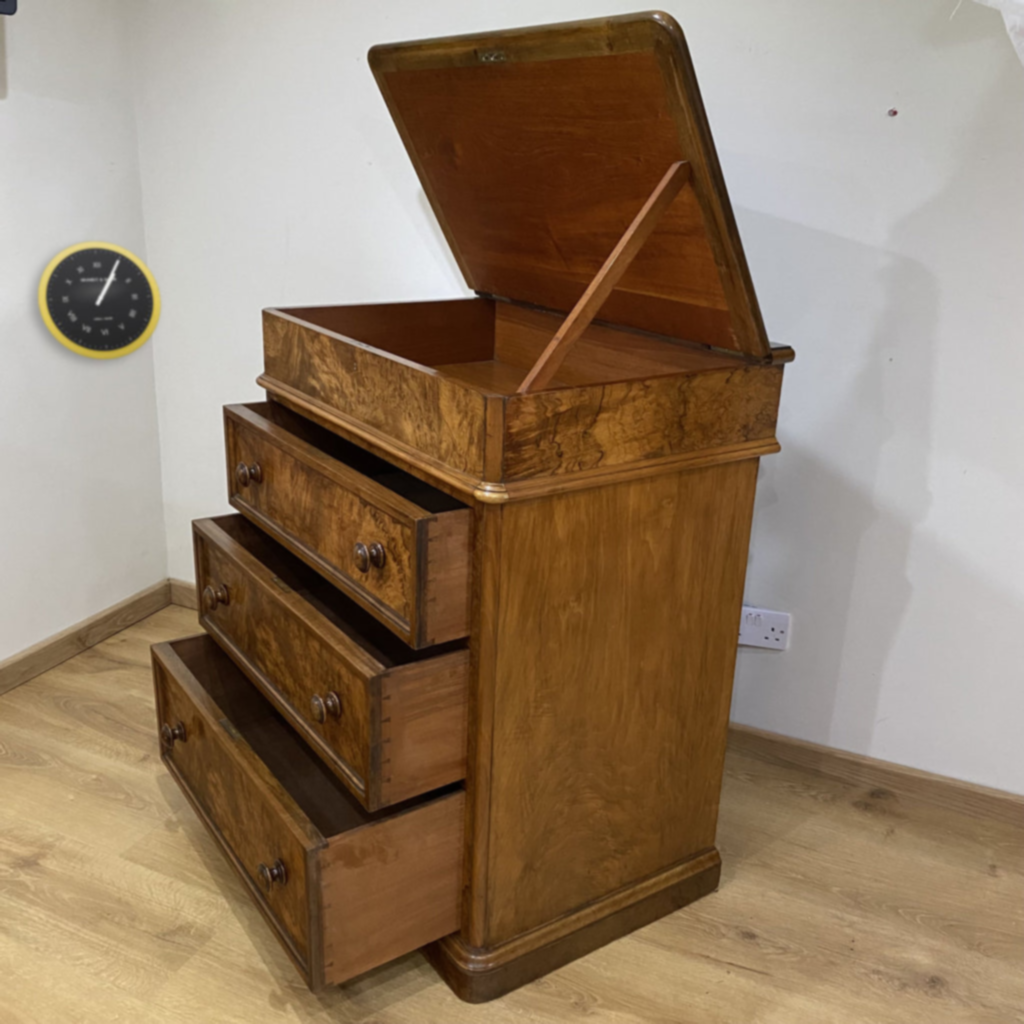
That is h=1 m=5
